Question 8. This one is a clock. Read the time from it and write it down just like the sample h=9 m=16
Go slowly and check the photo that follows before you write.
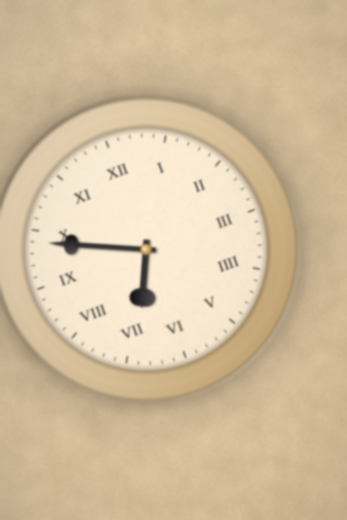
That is h=6 m=49
